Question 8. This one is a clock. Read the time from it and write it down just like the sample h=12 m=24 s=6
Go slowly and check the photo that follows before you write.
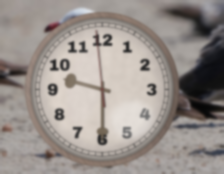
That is h=9 m=29 s=59
